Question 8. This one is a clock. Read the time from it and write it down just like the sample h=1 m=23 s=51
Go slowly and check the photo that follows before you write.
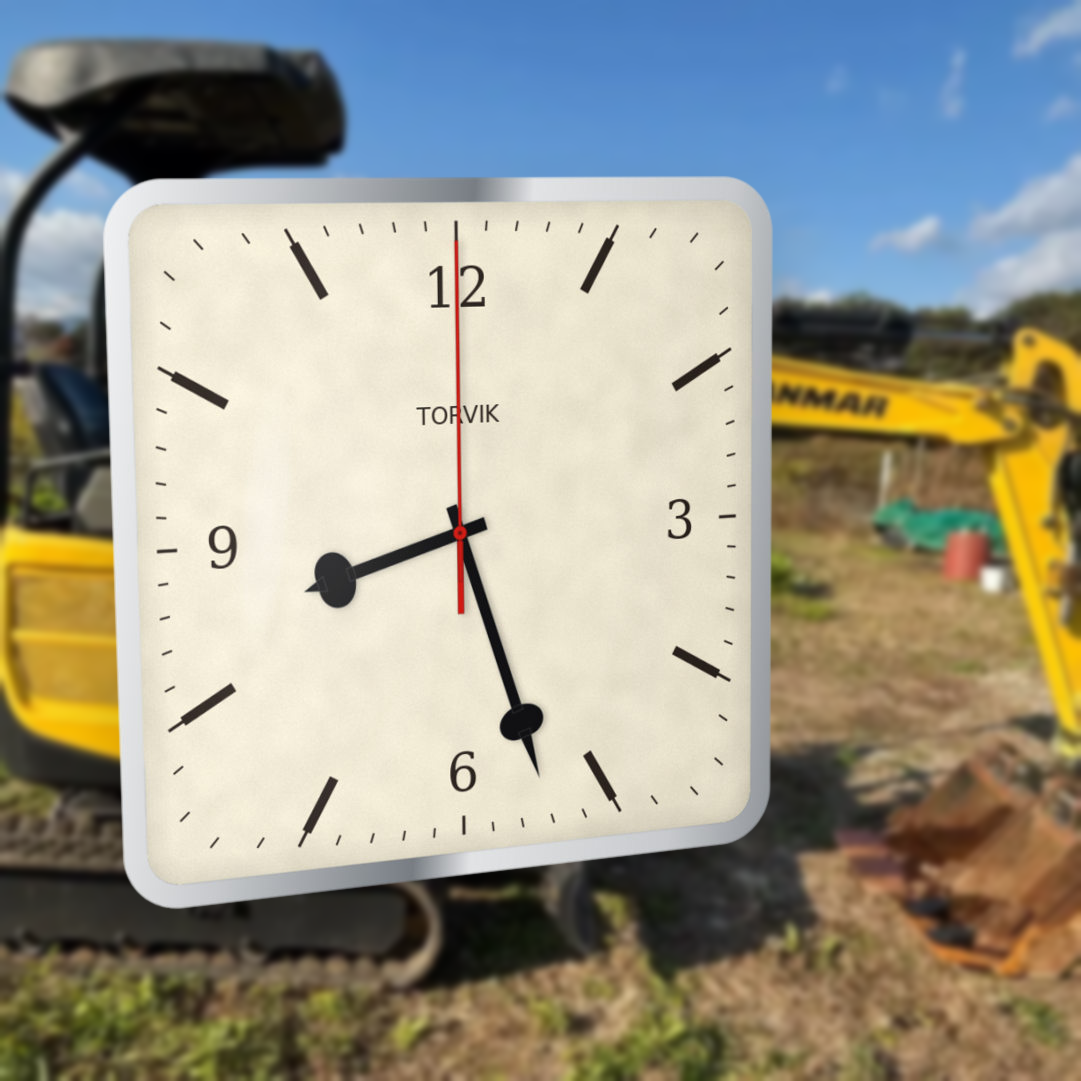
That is h=8 m=27 s=0
